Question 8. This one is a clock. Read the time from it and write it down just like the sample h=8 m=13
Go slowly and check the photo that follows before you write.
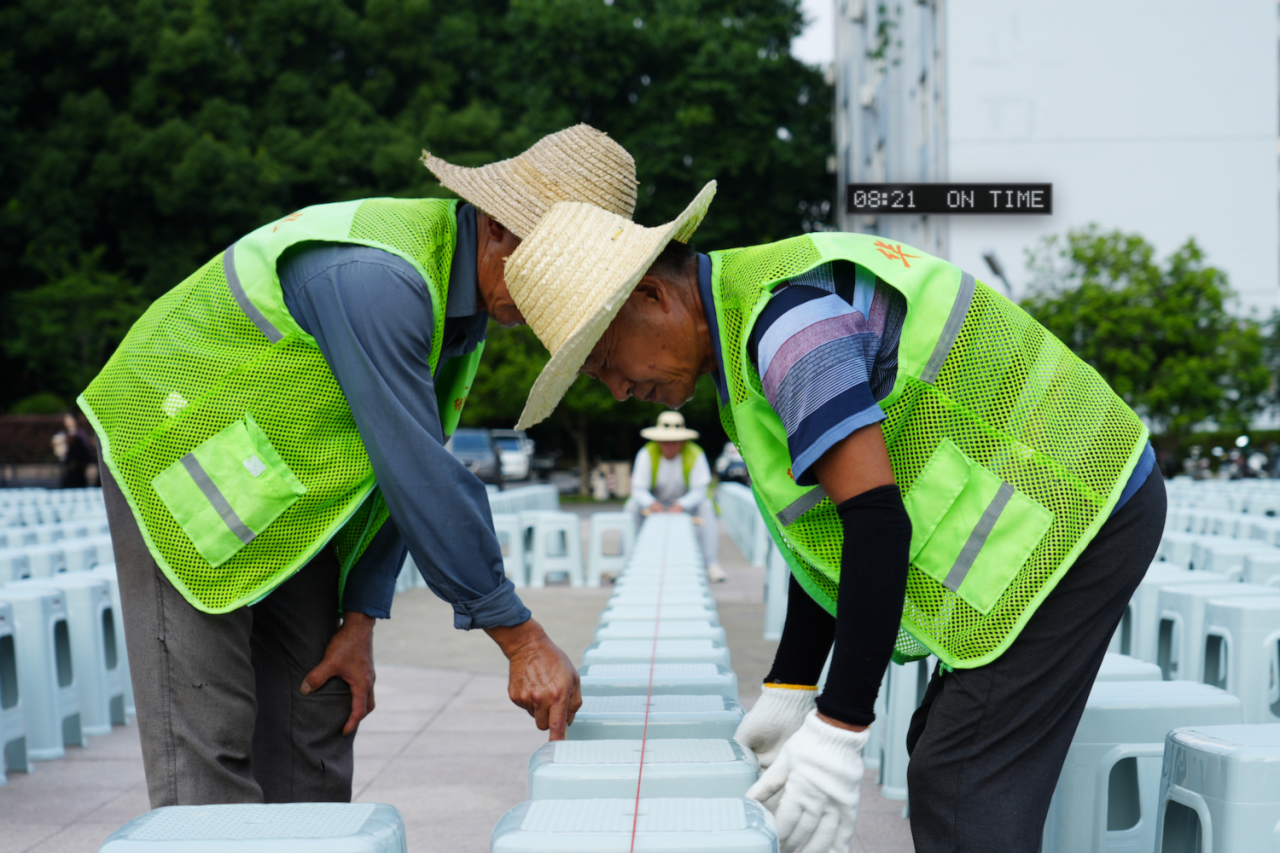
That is h=8 m=21
